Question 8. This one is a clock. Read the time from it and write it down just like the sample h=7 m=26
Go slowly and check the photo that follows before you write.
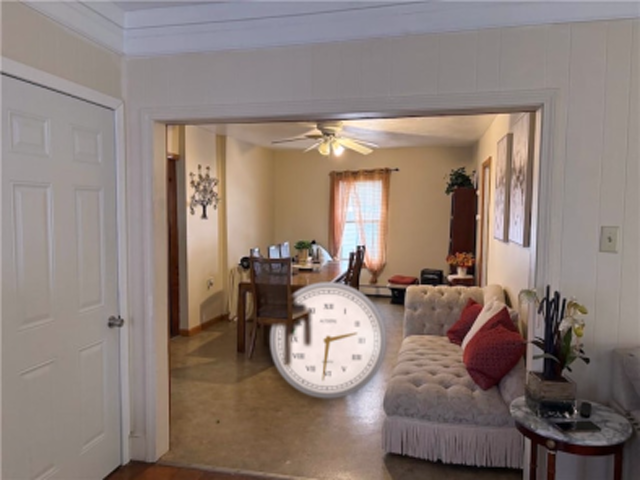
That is h=2 m=31
